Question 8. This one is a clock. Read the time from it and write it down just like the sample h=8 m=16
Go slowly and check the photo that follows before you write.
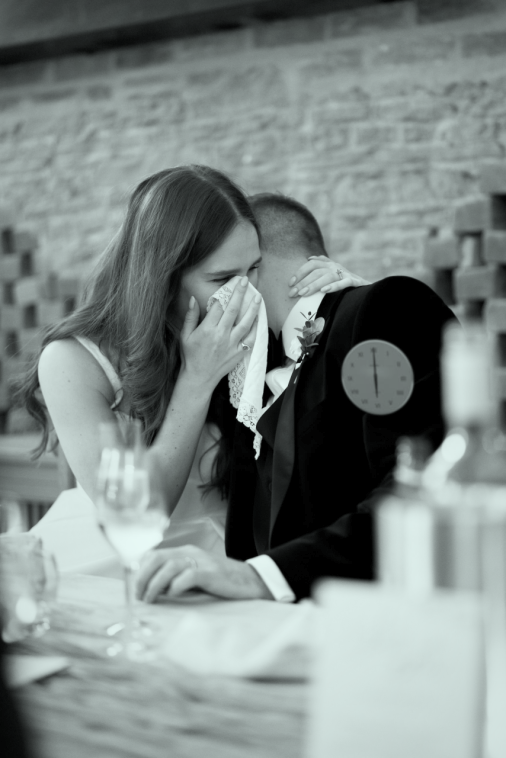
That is h=6 m=0
